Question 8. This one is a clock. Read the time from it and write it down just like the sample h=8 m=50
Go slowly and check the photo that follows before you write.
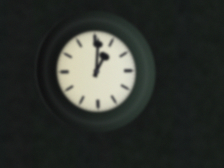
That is h=1 m=1
